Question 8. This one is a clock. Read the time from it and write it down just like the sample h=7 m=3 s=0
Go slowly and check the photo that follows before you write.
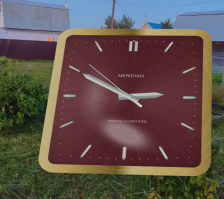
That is h=2 m=49 s=52
